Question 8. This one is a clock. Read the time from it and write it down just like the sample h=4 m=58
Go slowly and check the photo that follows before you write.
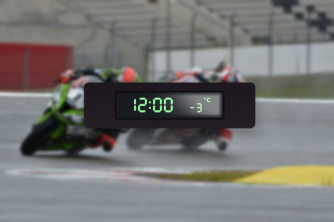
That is h=12 m=0
